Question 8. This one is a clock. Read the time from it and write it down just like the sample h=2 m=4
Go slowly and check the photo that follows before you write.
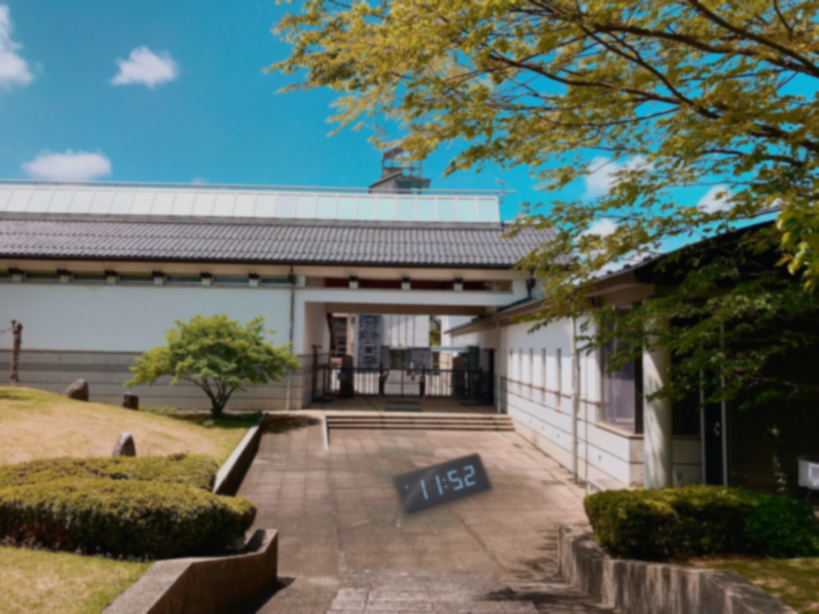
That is h=11 m=52
